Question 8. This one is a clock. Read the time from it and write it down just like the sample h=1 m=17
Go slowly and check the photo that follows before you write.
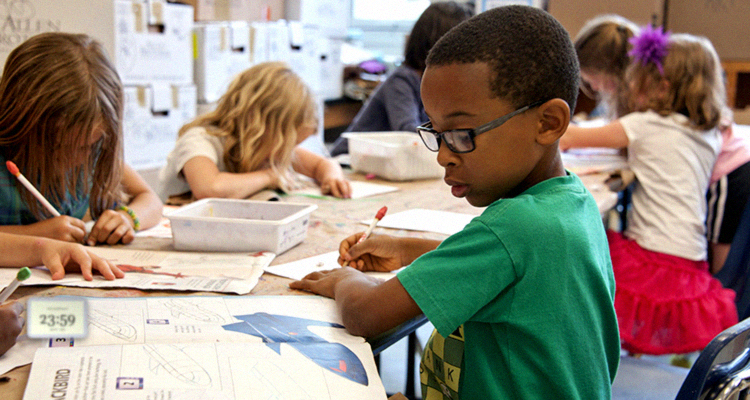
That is h=23 m=59
